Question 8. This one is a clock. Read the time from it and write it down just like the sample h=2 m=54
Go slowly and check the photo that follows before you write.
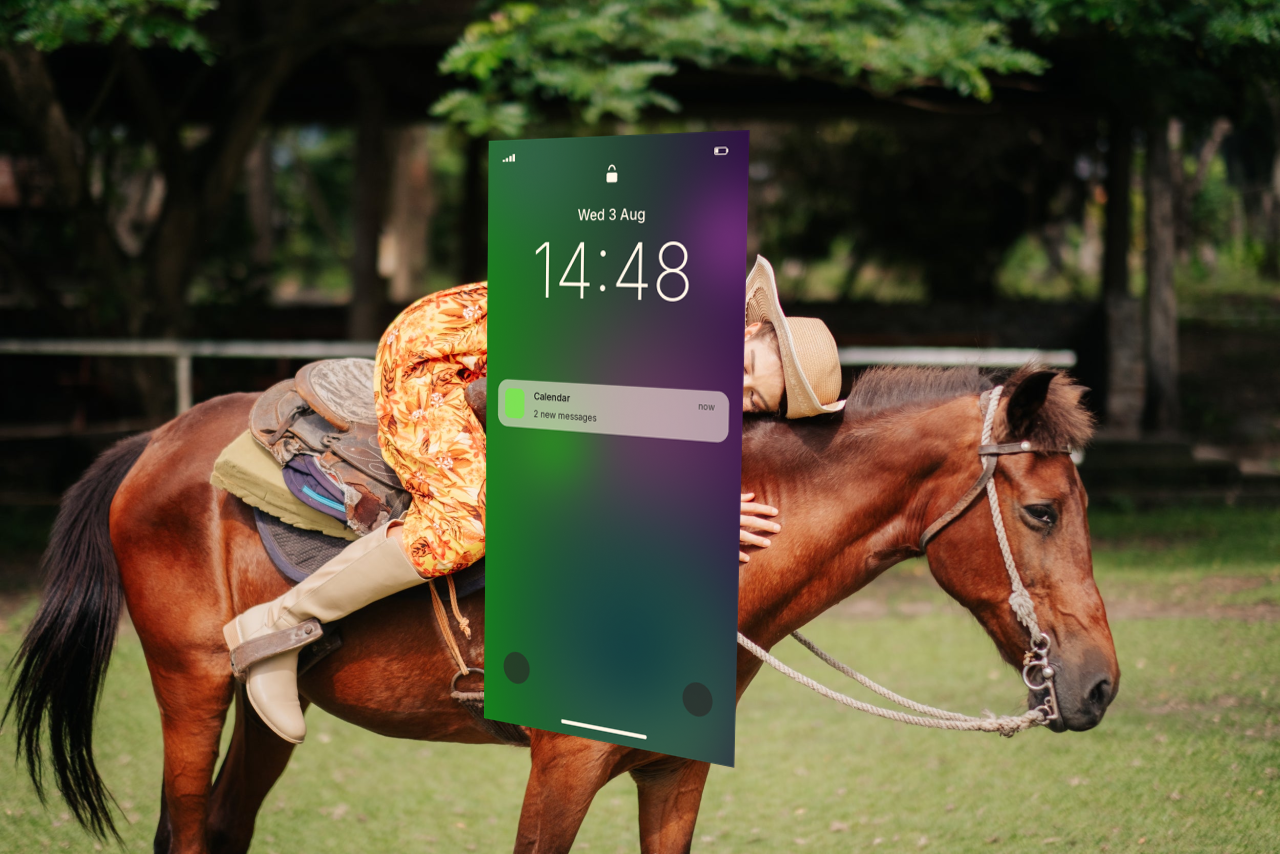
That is h=14 m=48
